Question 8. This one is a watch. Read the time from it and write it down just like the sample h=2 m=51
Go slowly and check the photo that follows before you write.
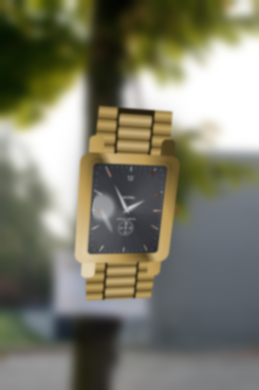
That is h=1 m=55
